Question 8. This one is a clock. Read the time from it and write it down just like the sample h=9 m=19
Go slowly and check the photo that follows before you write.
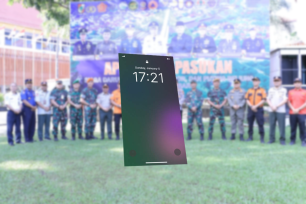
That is h=17 m=21
